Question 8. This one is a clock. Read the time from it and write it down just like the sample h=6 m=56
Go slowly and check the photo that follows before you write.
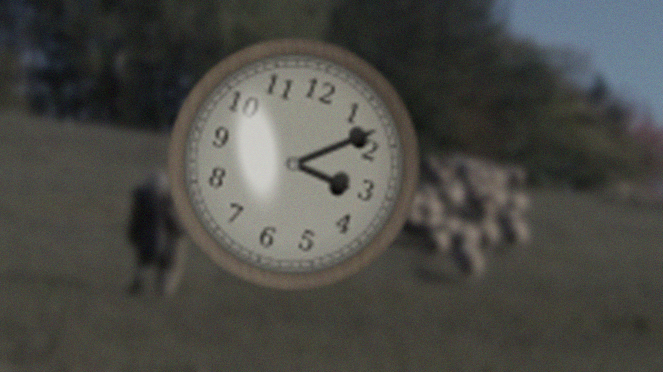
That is h=3 m=8
